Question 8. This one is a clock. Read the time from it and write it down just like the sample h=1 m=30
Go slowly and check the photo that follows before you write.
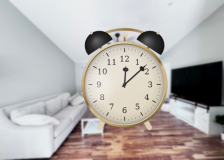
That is h=12 m=8
